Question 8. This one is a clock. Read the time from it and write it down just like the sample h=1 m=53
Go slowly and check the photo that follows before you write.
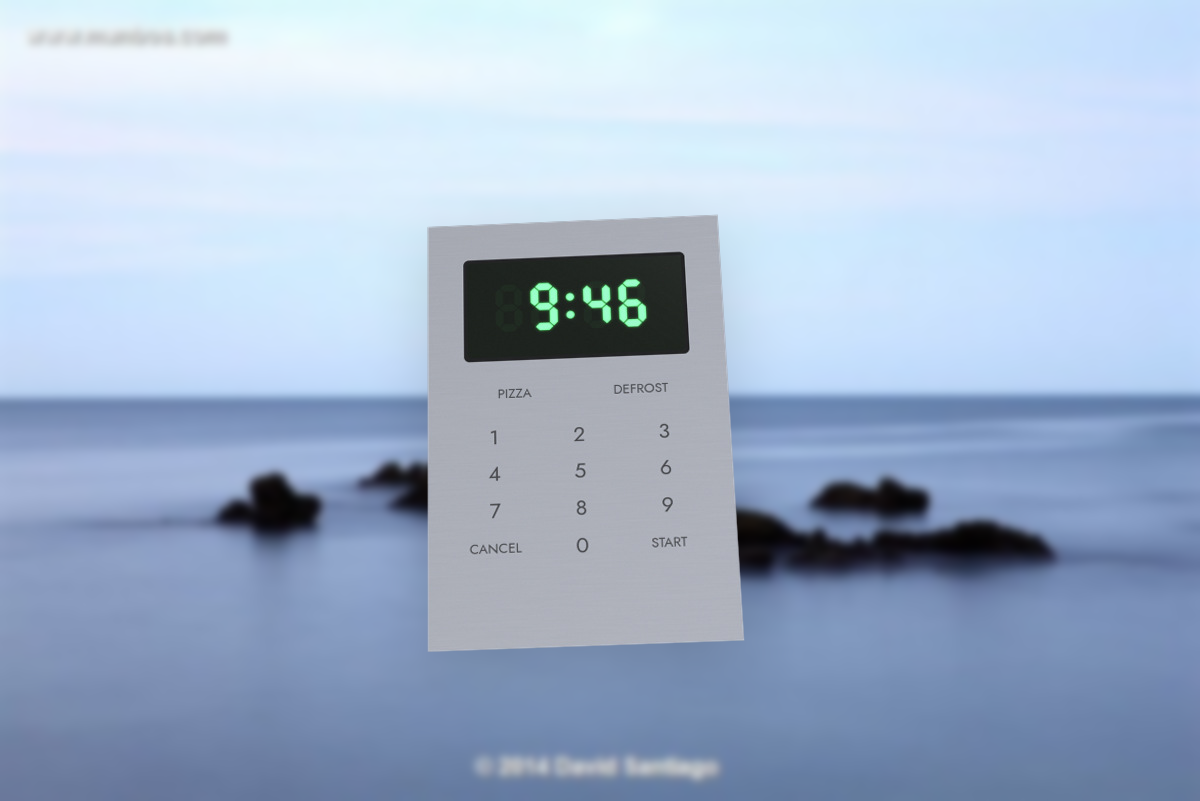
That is h=9 m=46
